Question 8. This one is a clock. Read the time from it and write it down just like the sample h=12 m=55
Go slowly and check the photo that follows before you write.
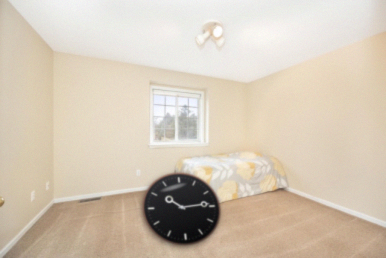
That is h=10 m=14
